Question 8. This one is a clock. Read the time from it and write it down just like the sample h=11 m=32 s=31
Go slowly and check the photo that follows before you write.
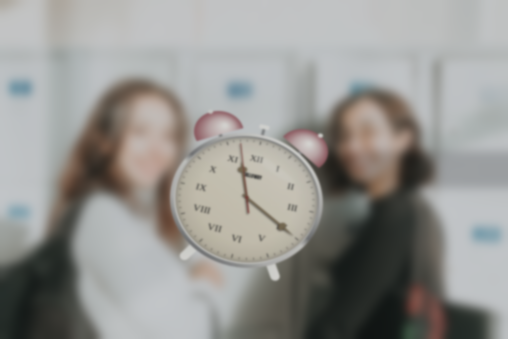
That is h=11 m=19 s=57
